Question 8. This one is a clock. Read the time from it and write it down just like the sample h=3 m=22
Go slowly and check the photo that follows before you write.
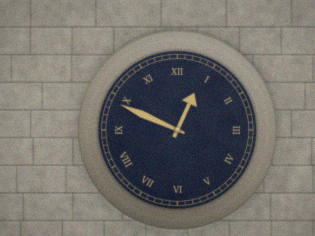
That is h=12 m=49
